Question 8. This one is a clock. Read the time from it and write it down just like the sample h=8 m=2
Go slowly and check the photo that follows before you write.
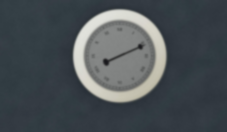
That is h=8 m=11
